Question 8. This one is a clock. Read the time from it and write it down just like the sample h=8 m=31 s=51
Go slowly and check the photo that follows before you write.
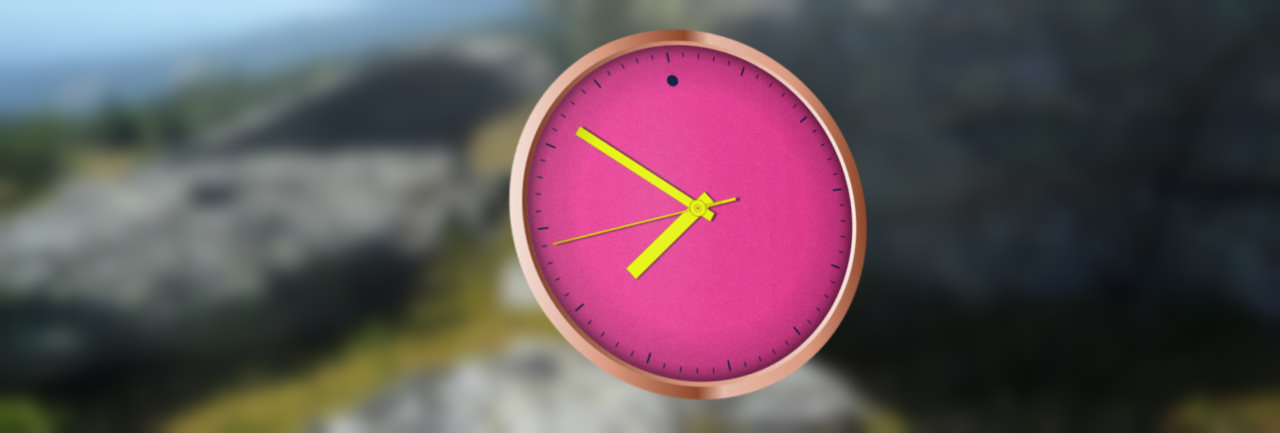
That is h=7 m=51 s=44
